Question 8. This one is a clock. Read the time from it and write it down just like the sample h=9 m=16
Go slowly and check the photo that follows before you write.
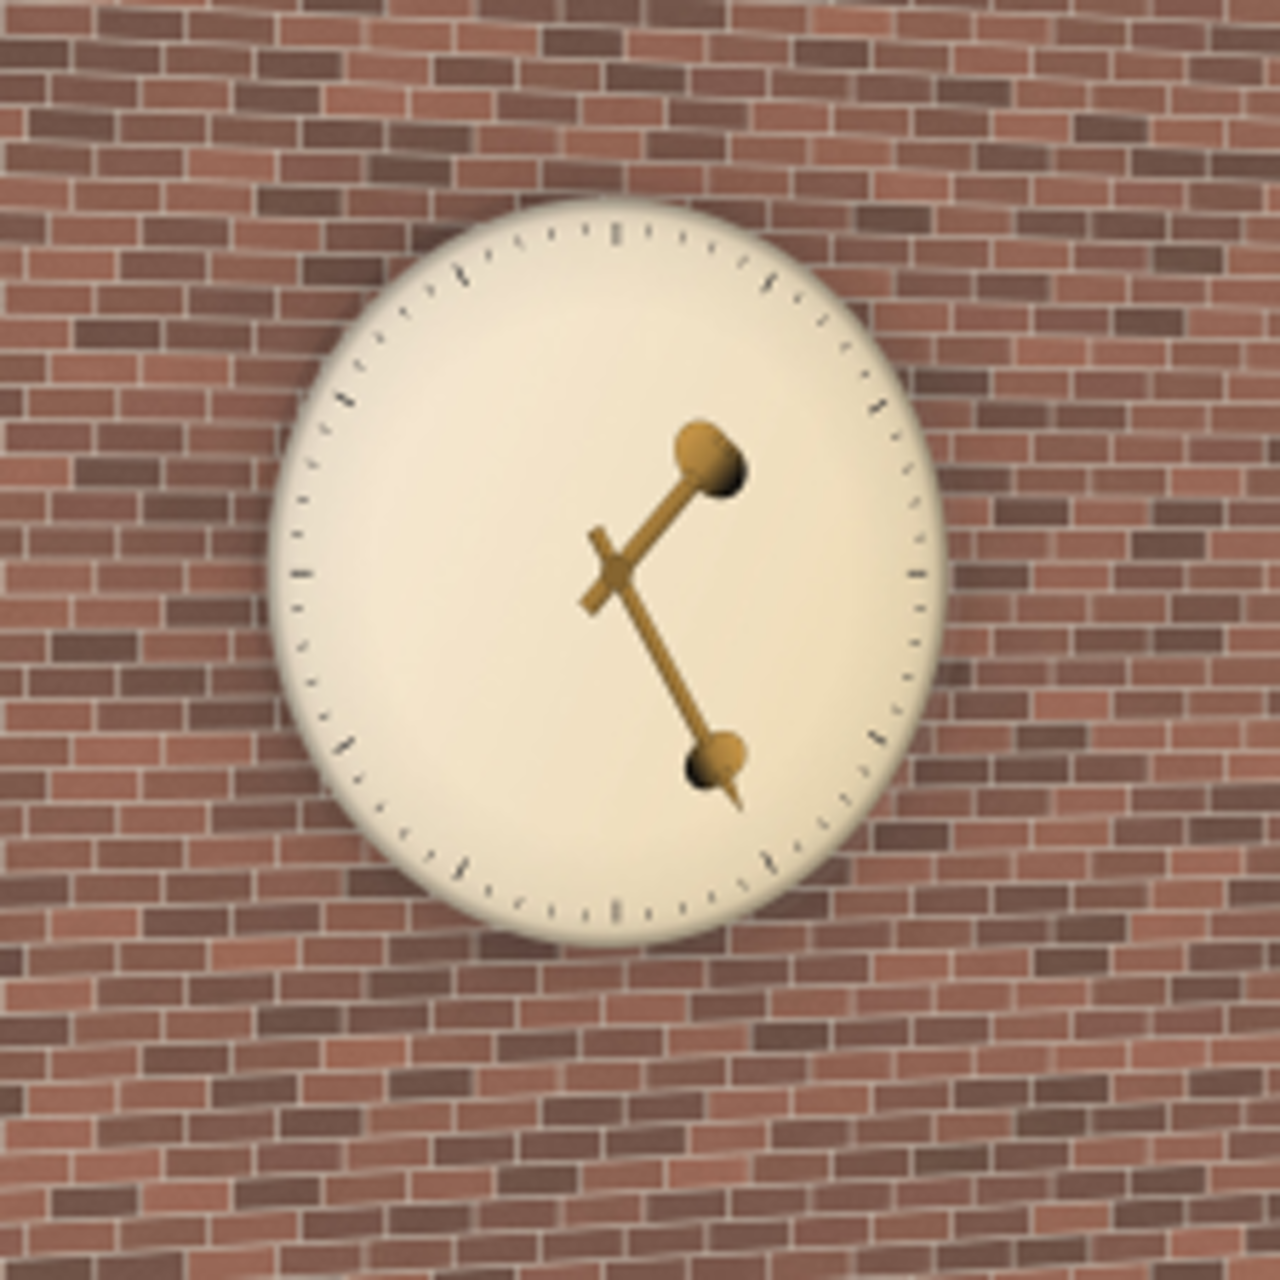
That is h=1 m=25
